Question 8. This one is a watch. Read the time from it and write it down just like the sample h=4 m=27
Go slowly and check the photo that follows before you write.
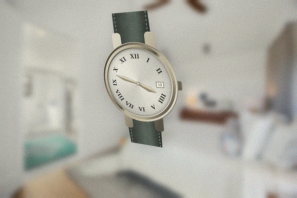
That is h=3 m=48
